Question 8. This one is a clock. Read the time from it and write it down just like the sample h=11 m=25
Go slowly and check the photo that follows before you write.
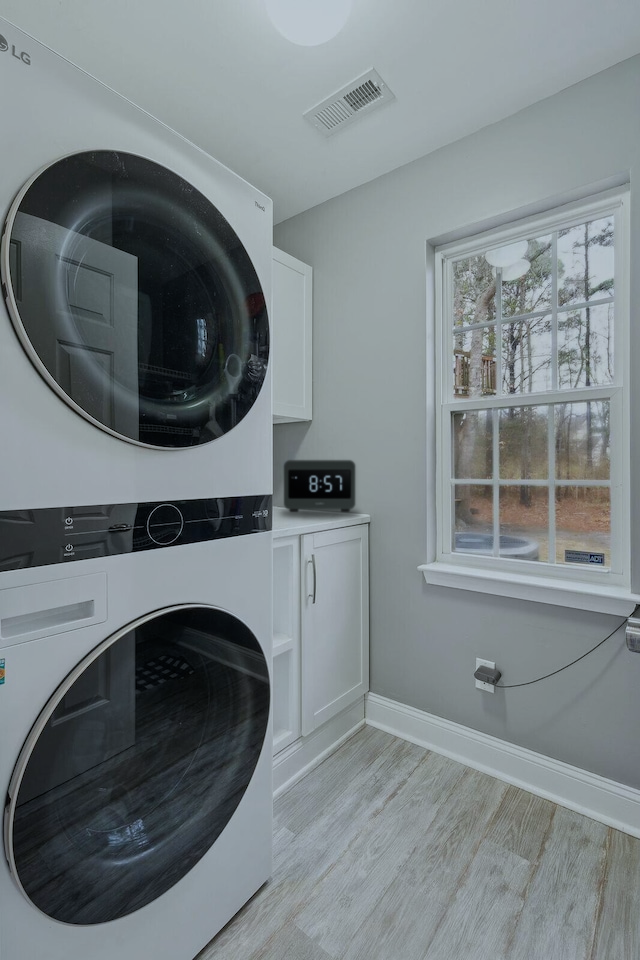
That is h=8 m=57
